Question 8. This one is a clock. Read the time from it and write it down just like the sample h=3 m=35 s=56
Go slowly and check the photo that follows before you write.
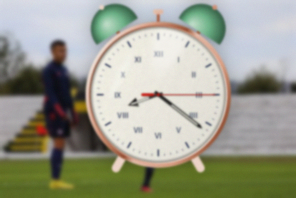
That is h=8 m=21 s=15
